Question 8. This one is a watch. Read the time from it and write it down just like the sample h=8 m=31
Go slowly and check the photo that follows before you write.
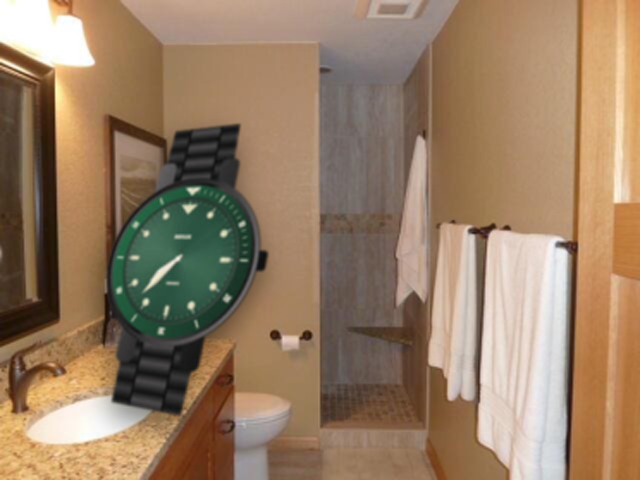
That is h=7 m=37
